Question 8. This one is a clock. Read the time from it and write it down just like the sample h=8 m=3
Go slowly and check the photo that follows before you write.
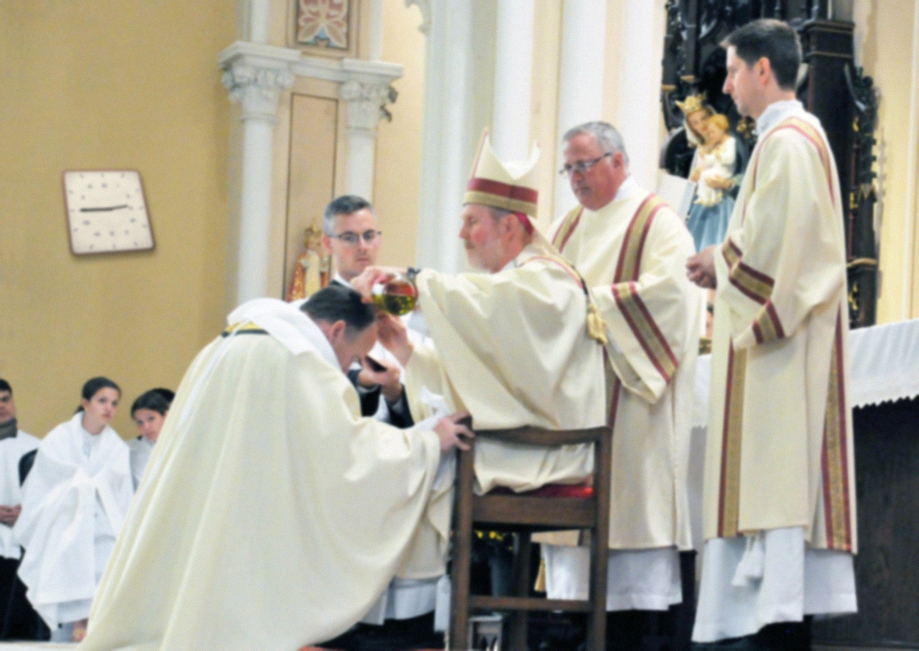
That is h=2 m=45
